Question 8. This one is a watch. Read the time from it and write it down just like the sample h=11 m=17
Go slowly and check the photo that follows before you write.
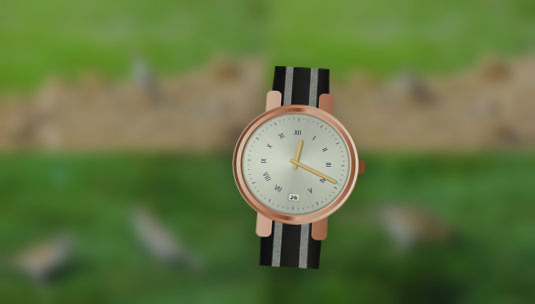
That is h=12 m=19
